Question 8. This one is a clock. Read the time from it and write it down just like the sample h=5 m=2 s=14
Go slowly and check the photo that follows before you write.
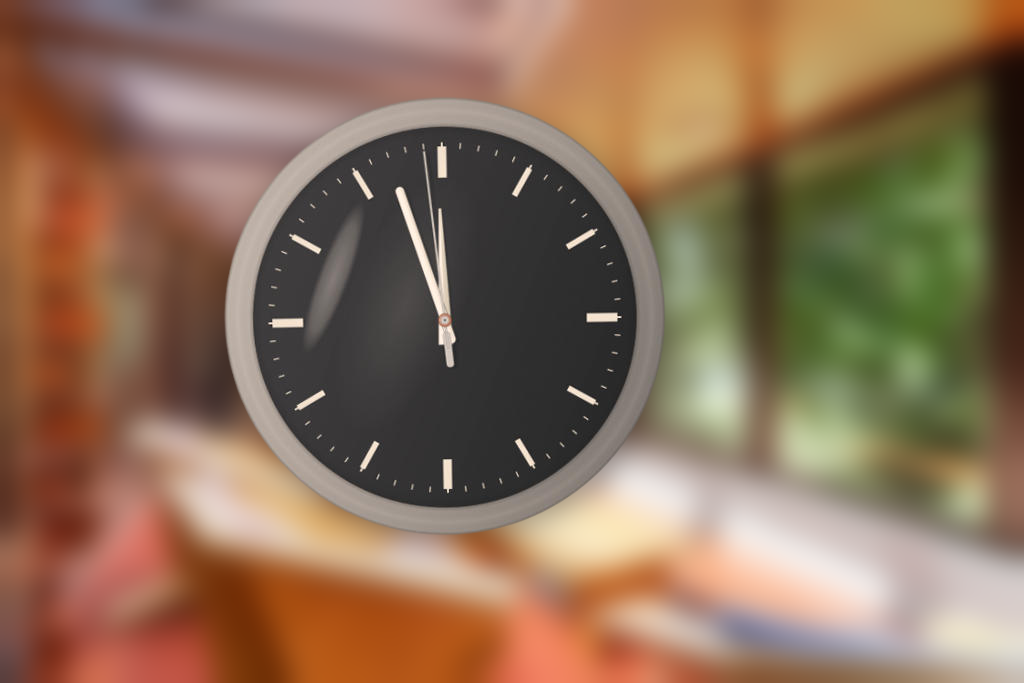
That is h=11 m=56 s=59
